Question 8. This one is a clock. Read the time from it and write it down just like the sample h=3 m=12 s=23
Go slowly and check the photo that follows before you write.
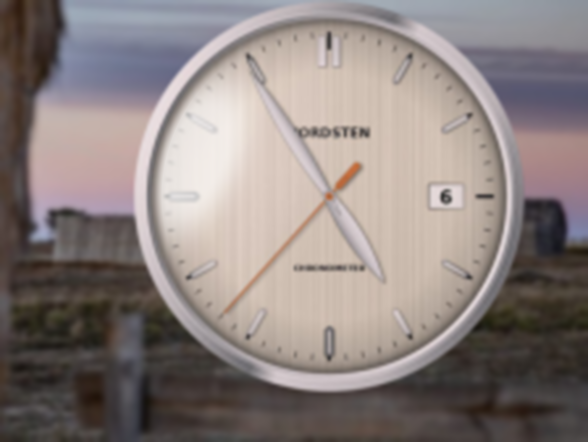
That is h=4 m=54 s=37
